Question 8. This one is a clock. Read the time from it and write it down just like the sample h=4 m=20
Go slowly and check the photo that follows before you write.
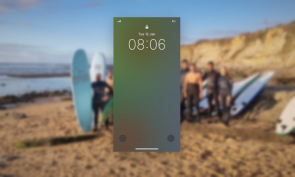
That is h=8 m=6
